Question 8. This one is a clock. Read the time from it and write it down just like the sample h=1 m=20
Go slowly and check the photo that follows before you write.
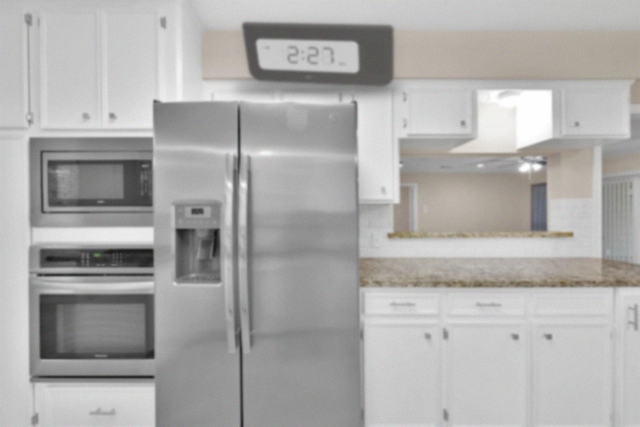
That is h=2 m=27
